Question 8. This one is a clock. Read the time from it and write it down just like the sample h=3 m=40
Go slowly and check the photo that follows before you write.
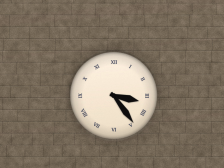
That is h=3 m=24
